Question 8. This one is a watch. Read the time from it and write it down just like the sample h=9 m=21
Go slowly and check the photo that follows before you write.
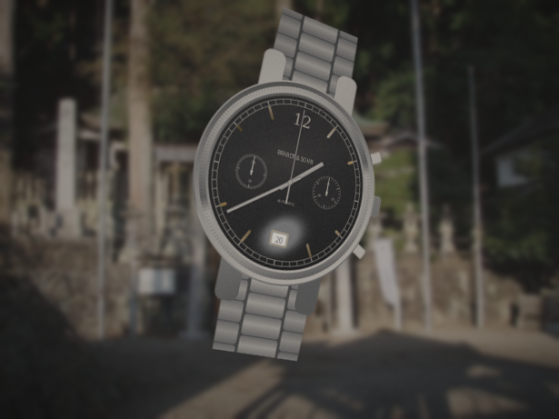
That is h=1 m=39
